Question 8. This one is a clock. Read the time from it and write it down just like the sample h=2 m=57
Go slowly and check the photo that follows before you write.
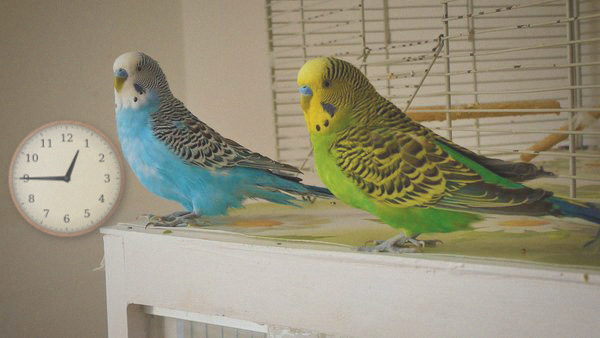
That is h=12 m=45
